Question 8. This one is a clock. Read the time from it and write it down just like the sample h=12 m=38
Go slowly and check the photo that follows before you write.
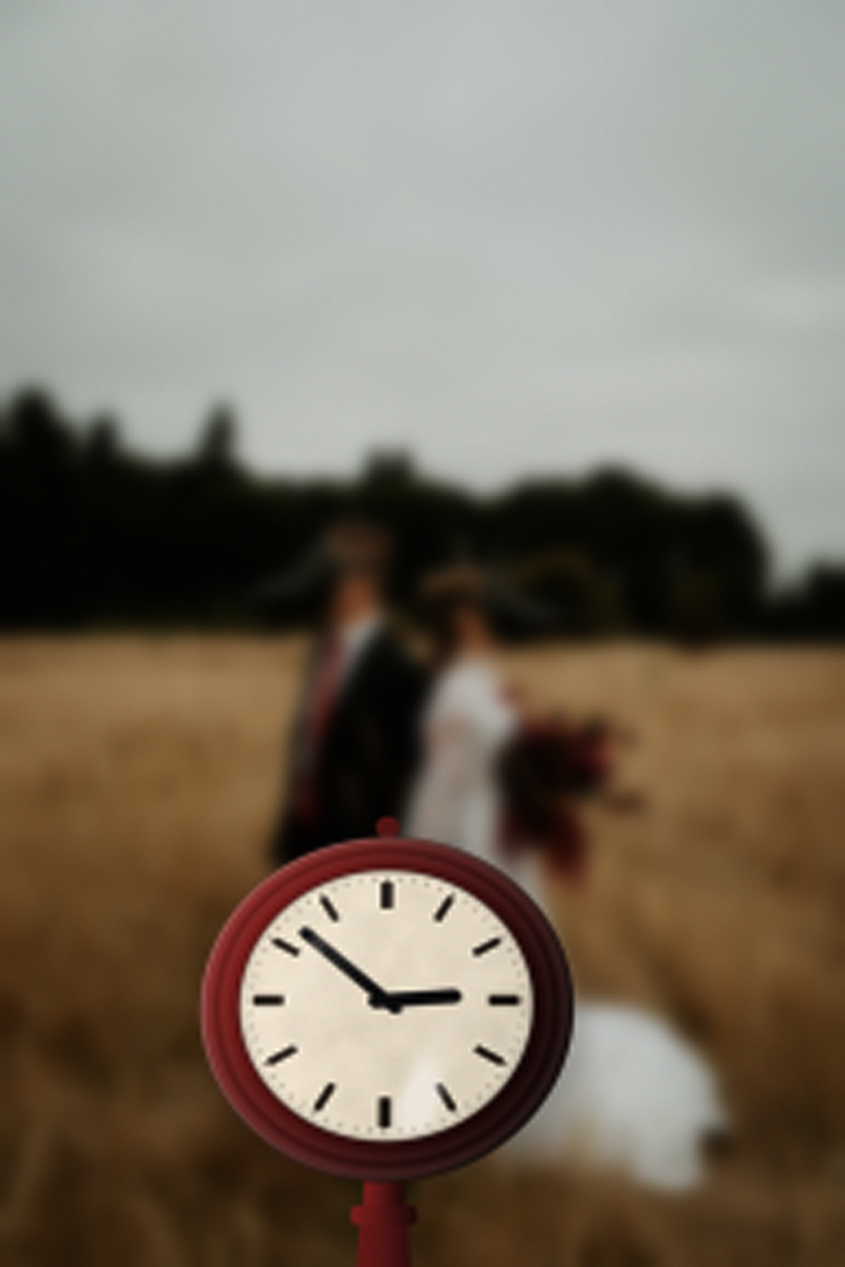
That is h=2 m=52
